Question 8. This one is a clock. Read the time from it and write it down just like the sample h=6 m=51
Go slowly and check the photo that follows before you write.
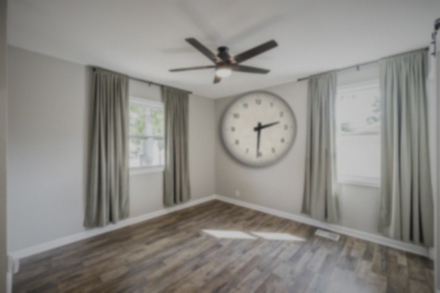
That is h=2 m=31
